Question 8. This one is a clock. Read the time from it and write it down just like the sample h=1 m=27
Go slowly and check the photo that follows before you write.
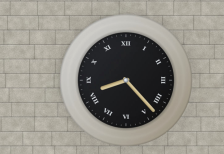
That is h=8 m=23
